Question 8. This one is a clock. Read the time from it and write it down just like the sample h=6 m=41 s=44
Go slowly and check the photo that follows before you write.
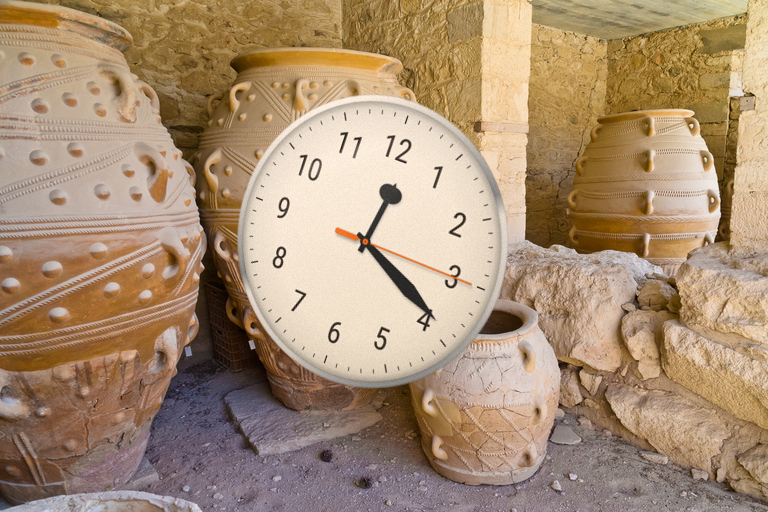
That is h=12 m=19 s=15
